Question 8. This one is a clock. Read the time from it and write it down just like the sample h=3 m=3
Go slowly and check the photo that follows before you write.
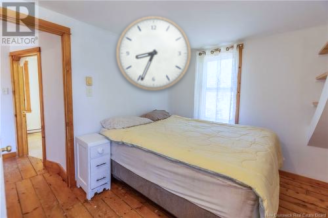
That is h=8 m=34
